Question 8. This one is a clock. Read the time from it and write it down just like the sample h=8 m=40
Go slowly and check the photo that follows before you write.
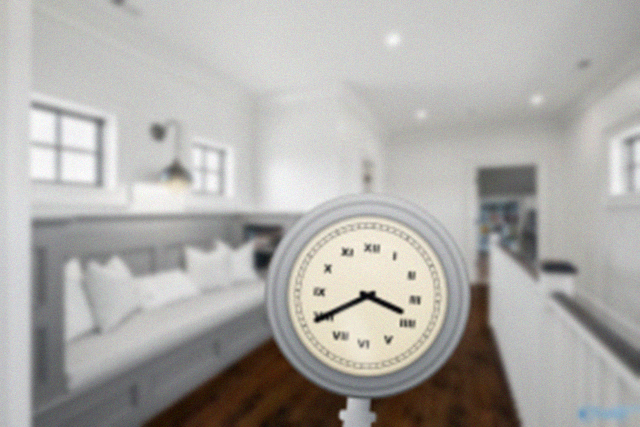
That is h=3 m=40
